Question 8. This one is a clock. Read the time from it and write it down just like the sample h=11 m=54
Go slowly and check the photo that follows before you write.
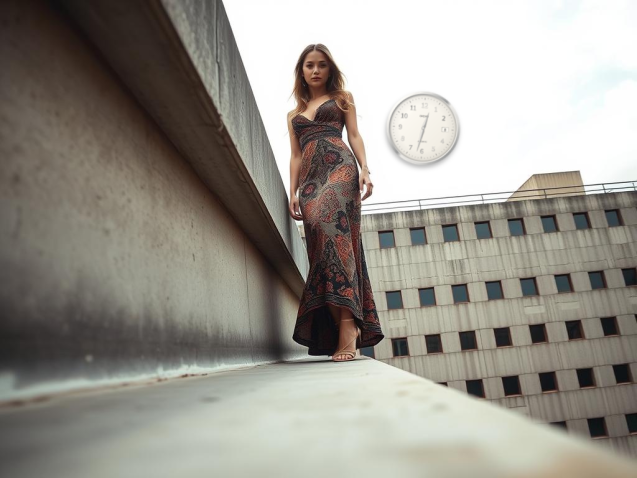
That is h=12 m=32
